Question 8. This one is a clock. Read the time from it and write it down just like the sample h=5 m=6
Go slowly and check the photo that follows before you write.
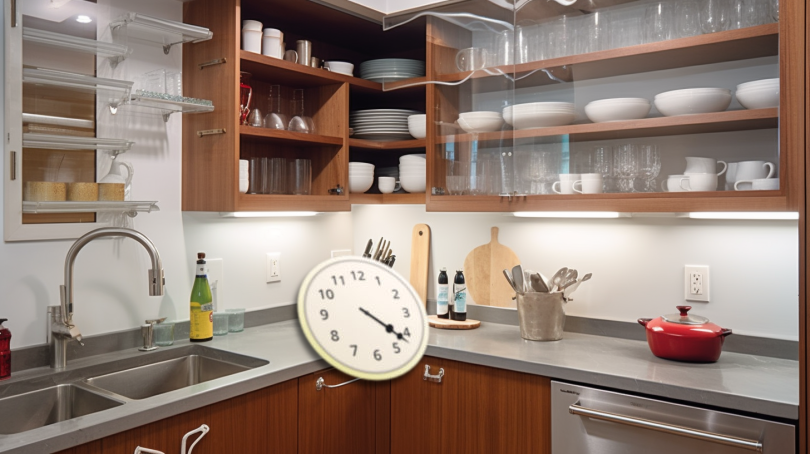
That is h=4 m=22
